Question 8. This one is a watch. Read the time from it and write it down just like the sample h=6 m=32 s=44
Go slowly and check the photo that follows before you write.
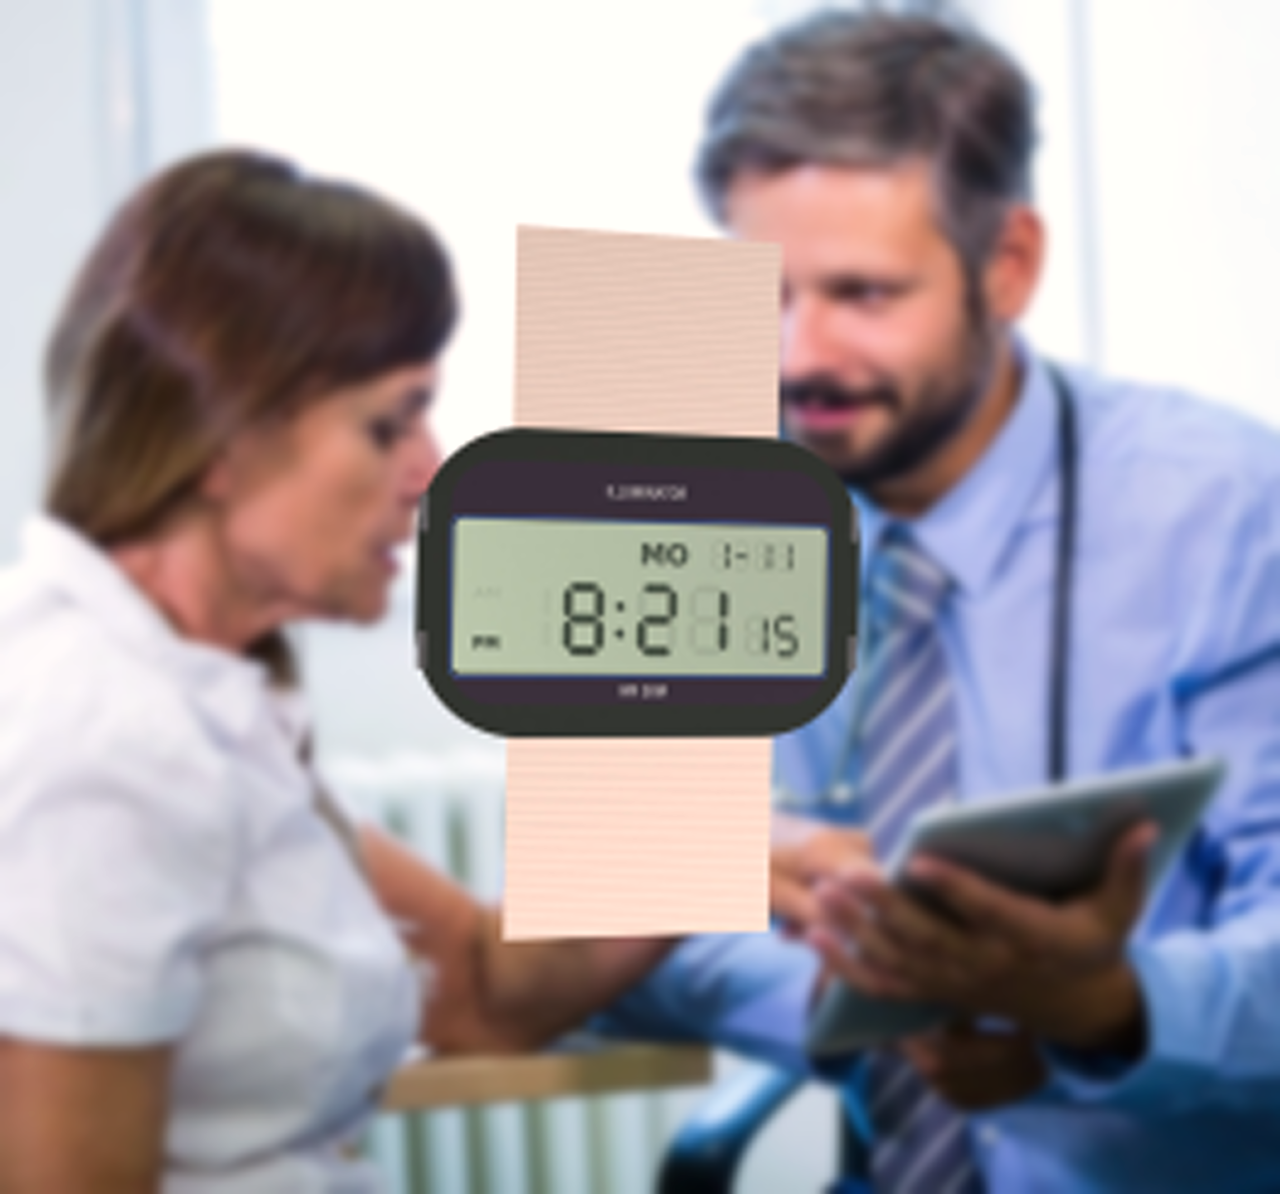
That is h=8 m=21 s=15
